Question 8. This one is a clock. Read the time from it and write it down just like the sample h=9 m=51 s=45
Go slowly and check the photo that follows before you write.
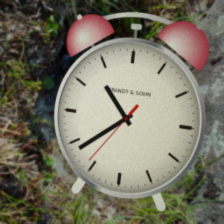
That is h=10 m=38 s=36
